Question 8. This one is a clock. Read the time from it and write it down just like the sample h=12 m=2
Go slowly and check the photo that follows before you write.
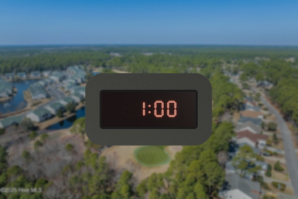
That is h=1 m=0
